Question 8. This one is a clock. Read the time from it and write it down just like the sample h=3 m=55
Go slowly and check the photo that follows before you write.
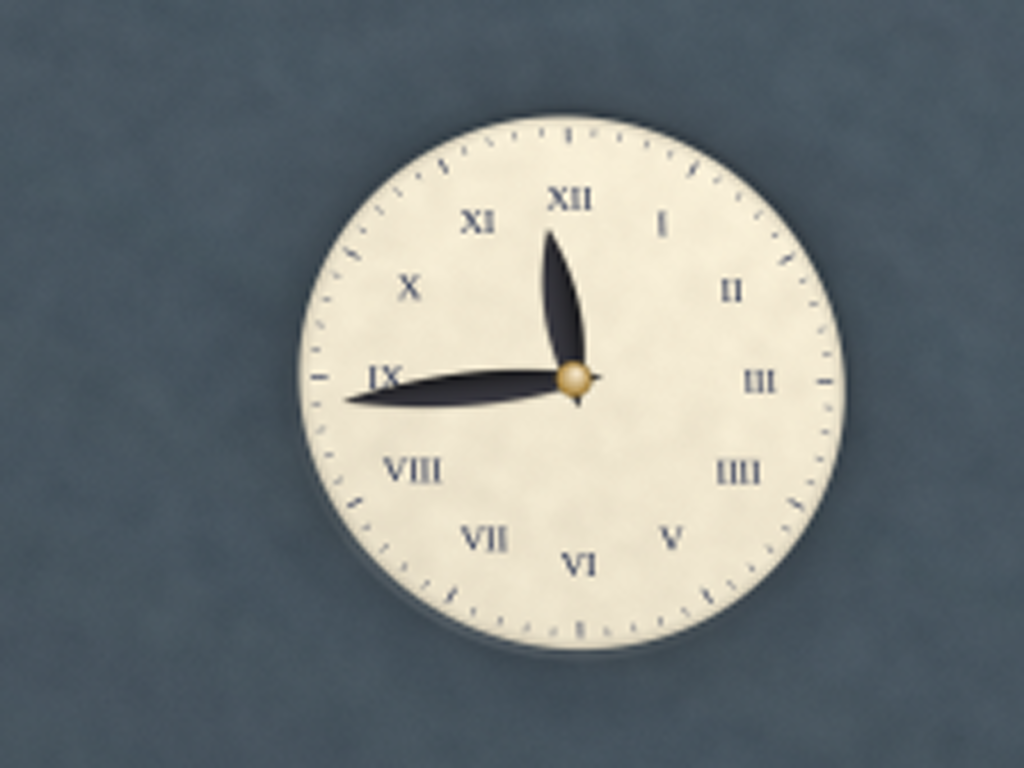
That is h=11 m=44
